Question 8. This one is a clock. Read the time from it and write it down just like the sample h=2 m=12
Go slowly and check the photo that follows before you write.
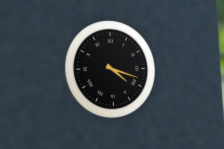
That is h=4 m=18
